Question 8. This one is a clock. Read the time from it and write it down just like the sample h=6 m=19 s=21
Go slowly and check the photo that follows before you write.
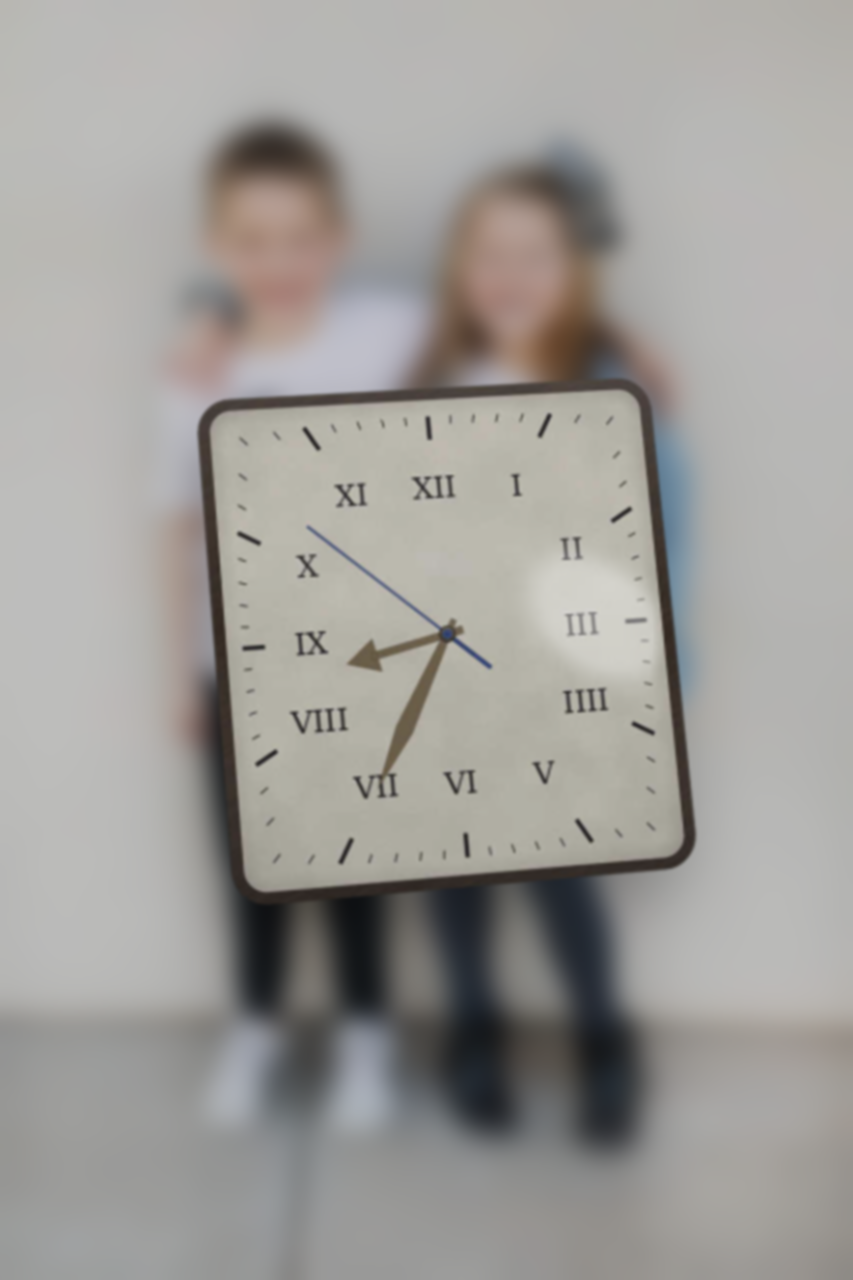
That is h=8 m=34 s=52
